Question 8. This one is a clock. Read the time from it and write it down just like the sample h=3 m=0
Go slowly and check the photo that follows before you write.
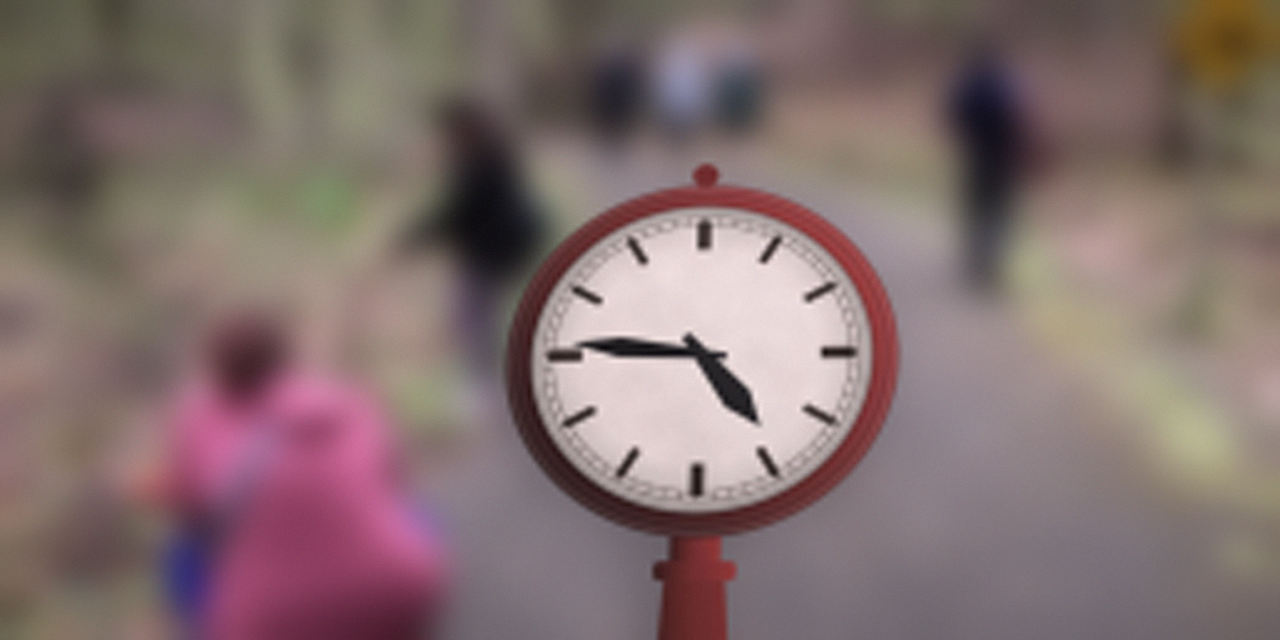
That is h=4 m=46
